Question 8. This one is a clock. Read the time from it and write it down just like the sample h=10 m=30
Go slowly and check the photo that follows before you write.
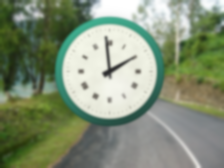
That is h=1 m=59
